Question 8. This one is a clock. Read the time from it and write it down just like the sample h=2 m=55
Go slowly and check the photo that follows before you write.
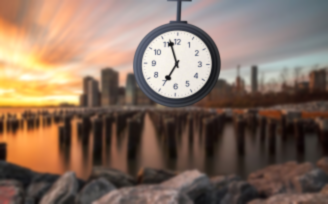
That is h=6 m=57
